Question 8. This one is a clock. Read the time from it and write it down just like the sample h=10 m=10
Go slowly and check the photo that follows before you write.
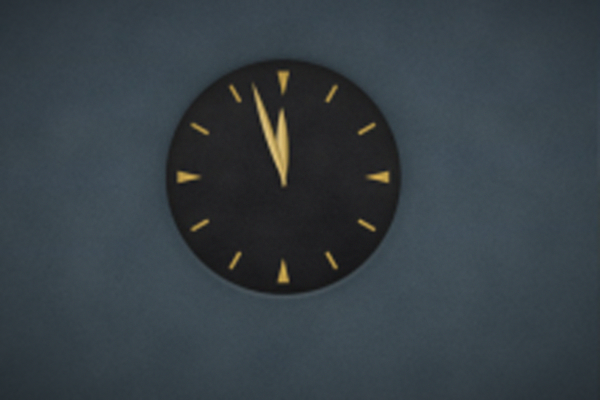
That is h=11 m=57
